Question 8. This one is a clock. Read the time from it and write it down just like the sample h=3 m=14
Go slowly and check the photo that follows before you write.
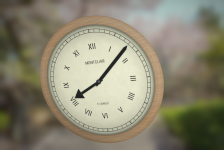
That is h=8 m=8
